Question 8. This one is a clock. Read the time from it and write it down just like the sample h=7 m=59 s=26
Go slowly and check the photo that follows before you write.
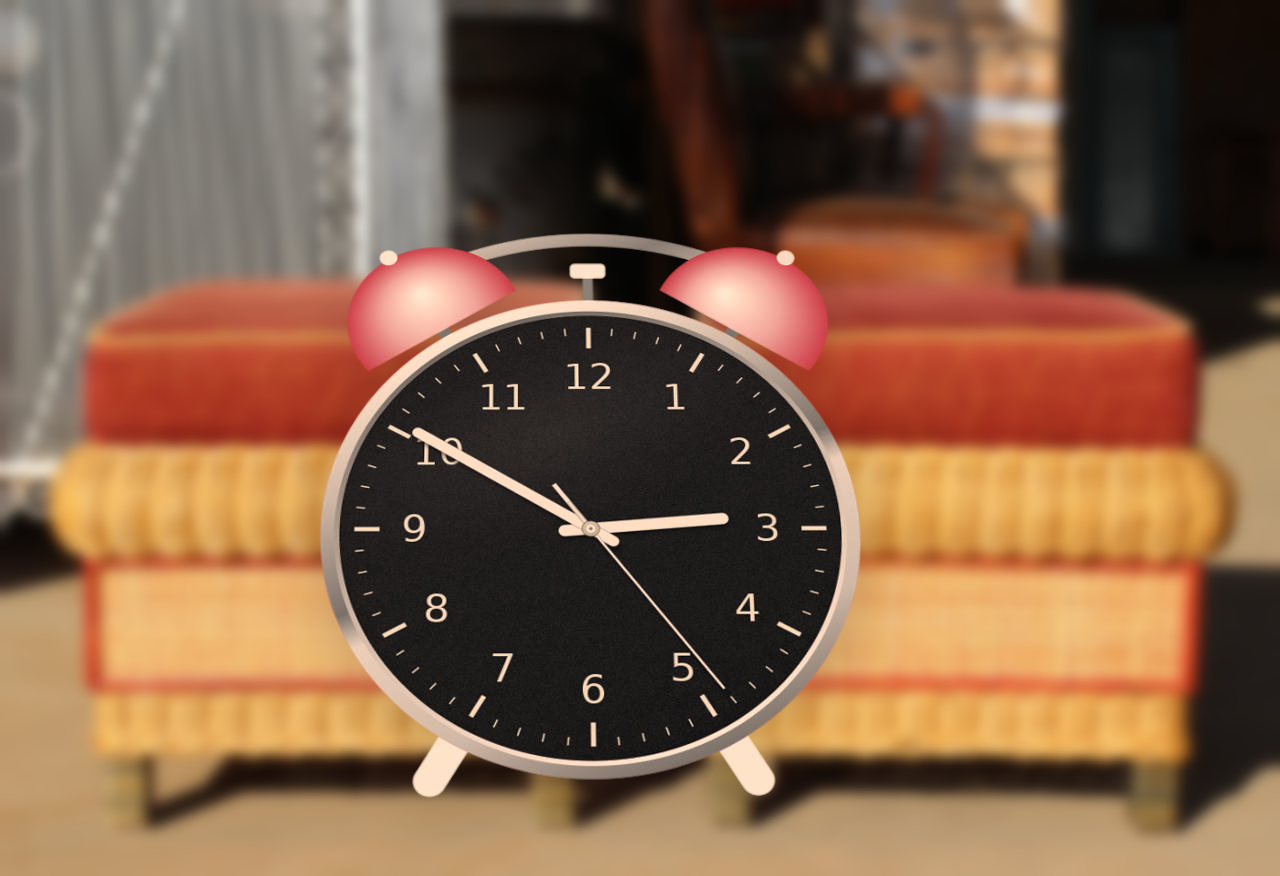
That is h=2 m=50 s=24
